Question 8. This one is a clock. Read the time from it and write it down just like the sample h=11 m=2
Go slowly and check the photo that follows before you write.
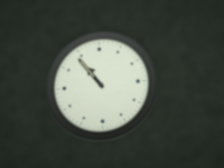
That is h=10 m=54
